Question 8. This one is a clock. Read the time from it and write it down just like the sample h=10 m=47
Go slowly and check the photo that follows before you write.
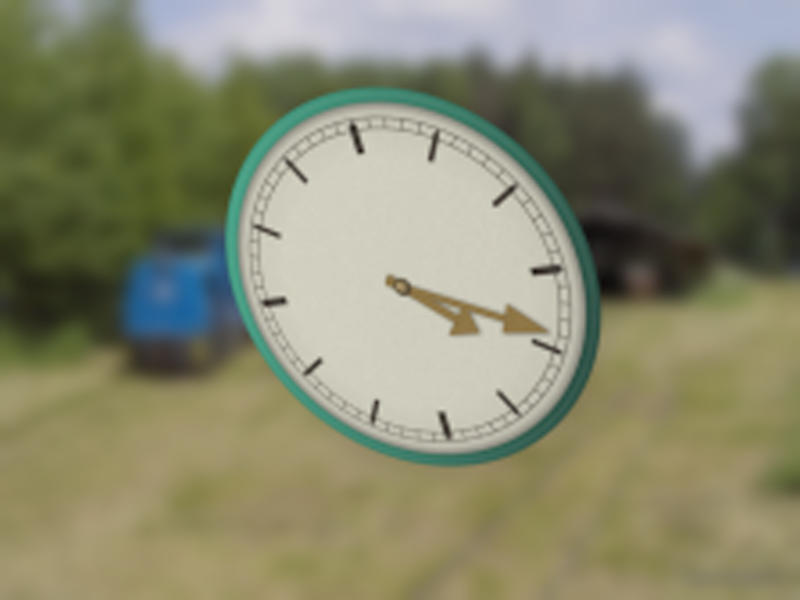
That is h=4 m=19
